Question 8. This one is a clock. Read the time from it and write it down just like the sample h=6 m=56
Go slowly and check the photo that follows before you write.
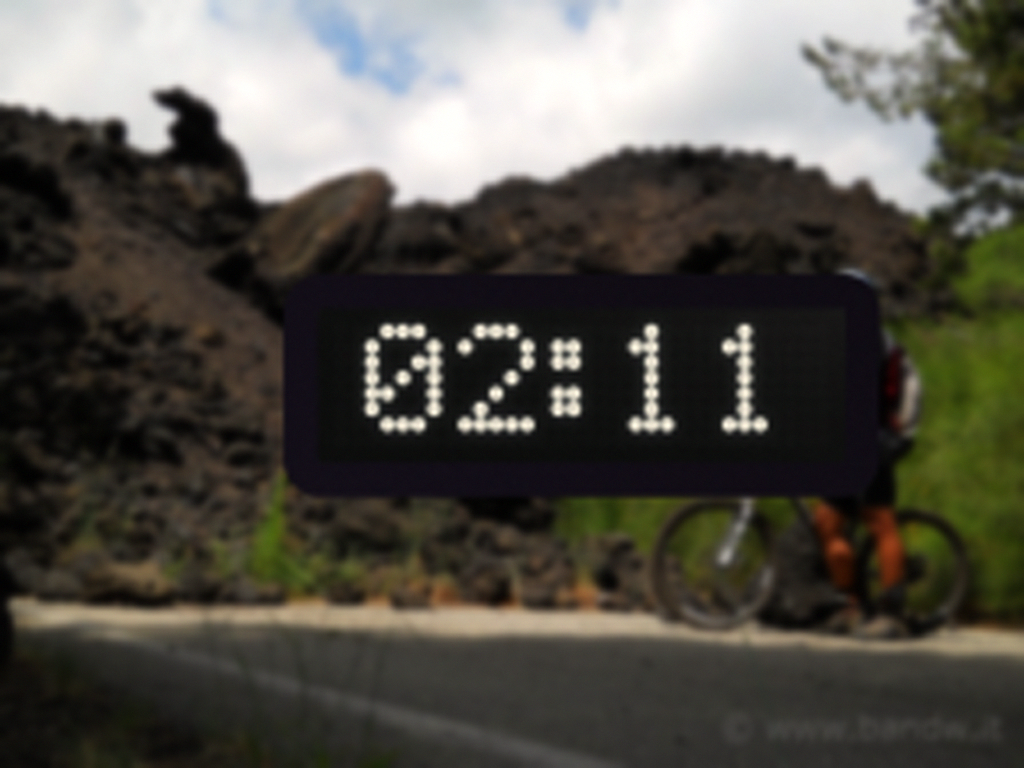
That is h=2 m=11
